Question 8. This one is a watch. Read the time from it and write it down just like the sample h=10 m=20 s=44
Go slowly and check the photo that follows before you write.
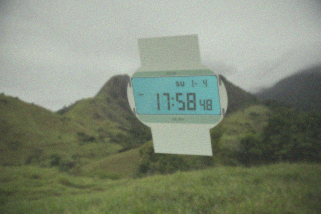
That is h=17 m=58 s=48
